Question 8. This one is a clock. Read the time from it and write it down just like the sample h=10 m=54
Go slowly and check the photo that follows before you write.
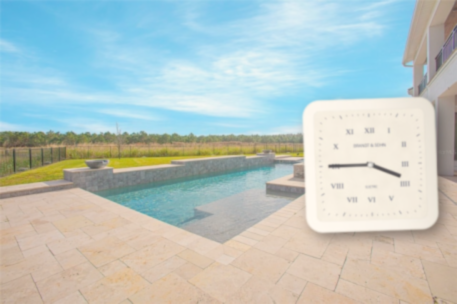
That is h=3 m=45
